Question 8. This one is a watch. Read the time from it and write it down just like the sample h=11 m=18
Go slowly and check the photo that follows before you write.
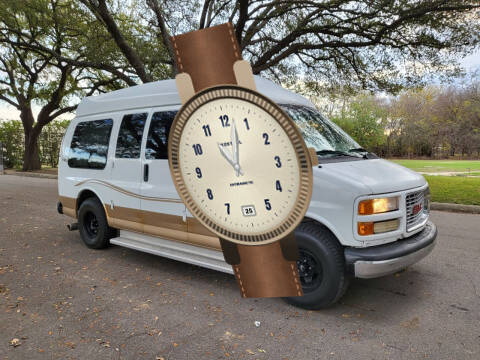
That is h=11 m=2
